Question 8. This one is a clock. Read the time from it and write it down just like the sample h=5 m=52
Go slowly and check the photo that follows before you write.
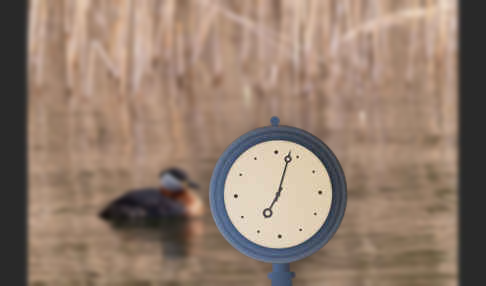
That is h=7 m=3
